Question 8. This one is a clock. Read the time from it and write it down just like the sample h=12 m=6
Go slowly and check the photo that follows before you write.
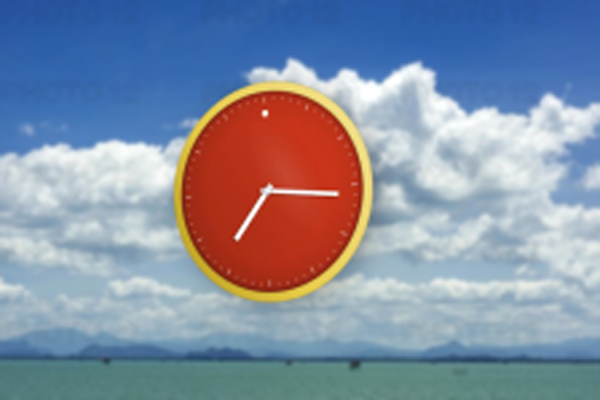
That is h=7 m=16
